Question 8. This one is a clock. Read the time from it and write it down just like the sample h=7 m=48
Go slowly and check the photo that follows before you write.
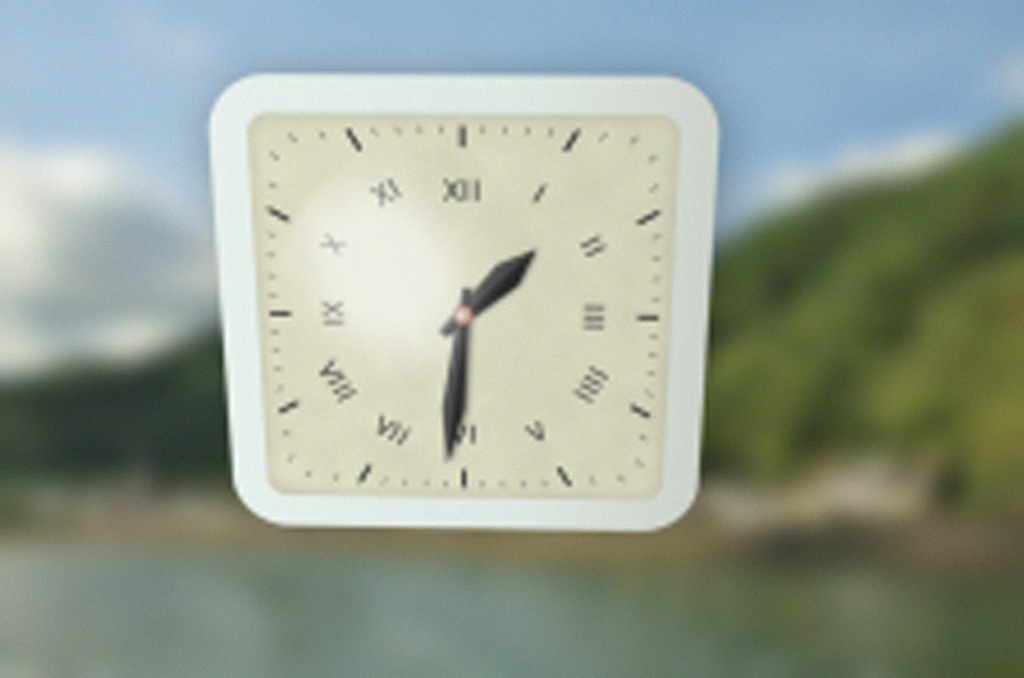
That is h=1 m=31
